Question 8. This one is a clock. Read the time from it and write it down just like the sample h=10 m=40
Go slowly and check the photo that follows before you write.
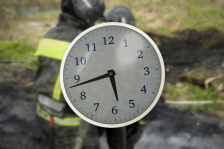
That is h=5 m=43
